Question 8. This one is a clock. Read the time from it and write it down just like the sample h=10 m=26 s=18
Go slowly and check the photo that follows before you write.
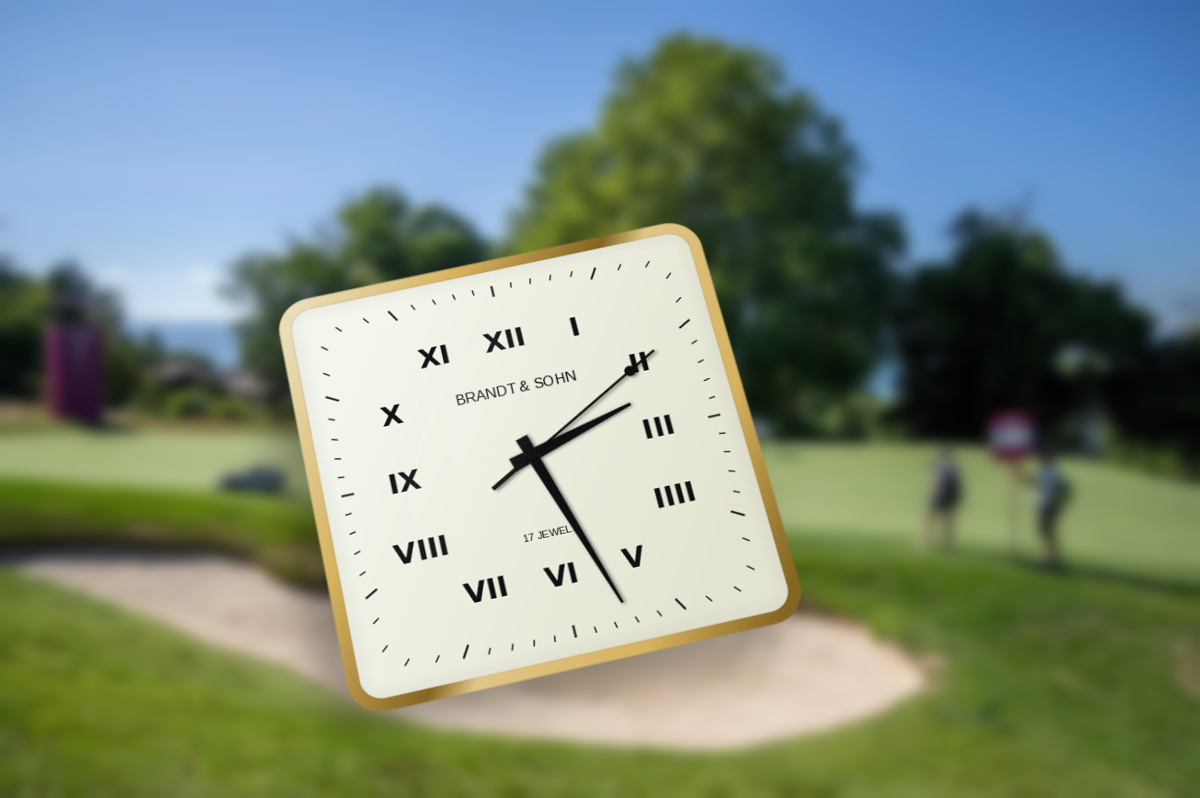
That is h=2 m=27 s=10
